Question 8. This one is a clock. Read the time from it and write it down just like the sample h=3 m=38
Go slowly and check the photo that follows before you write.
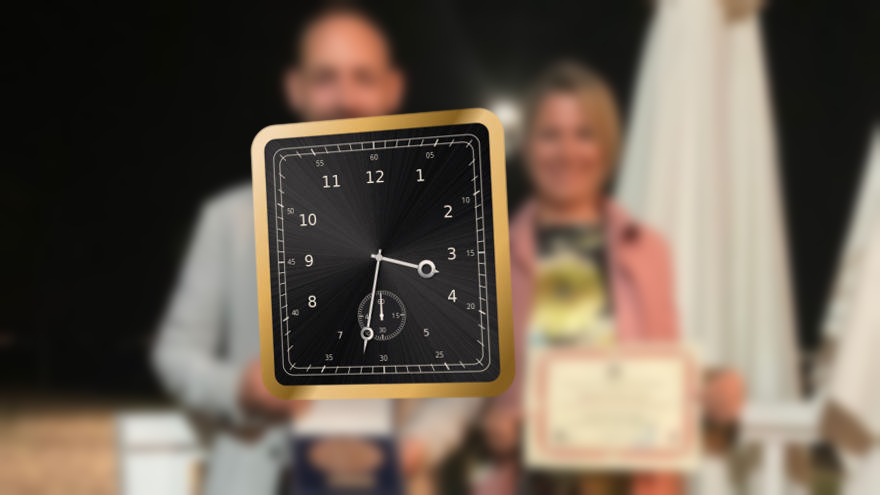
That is h=3 m=32
